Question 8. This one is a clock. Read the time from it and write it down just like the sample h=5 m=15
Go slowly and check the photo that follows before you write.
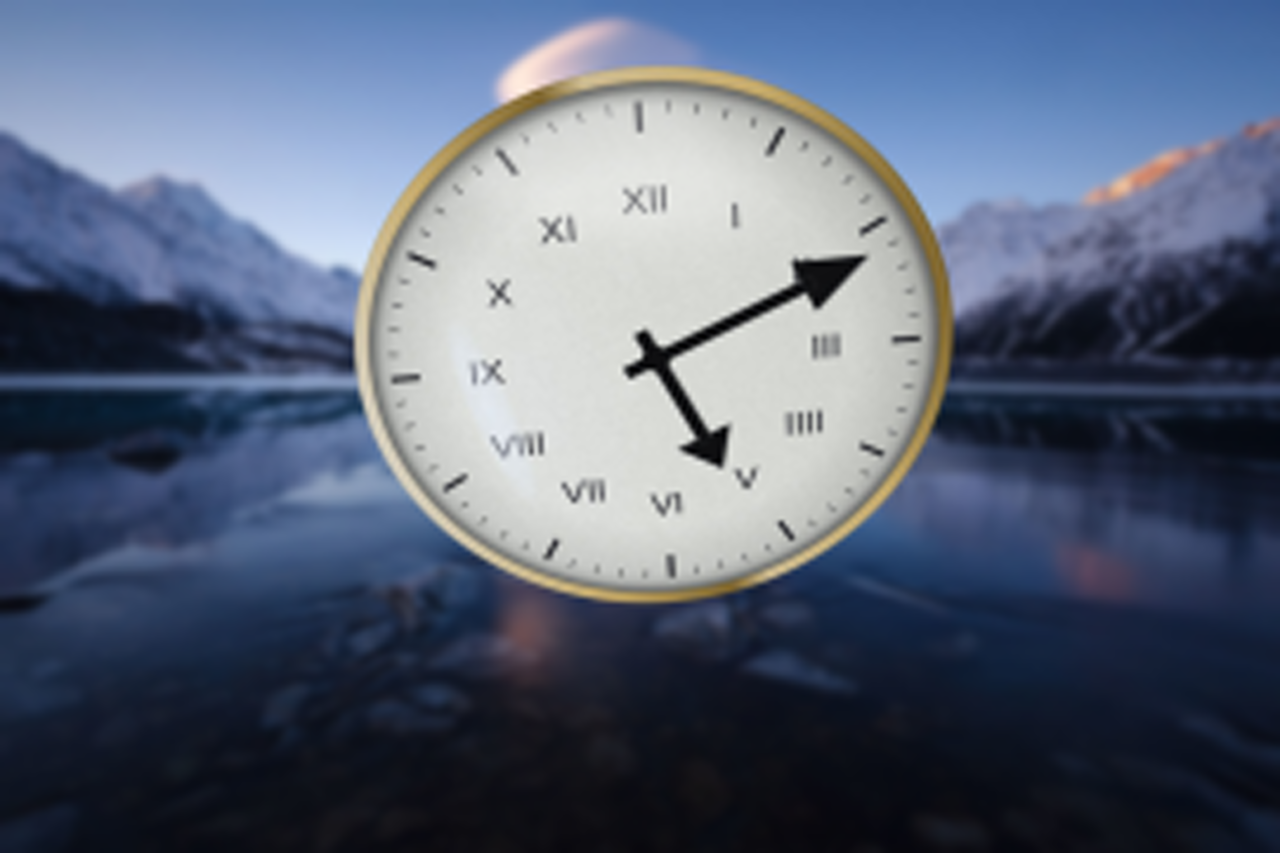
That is h=5 m=11
